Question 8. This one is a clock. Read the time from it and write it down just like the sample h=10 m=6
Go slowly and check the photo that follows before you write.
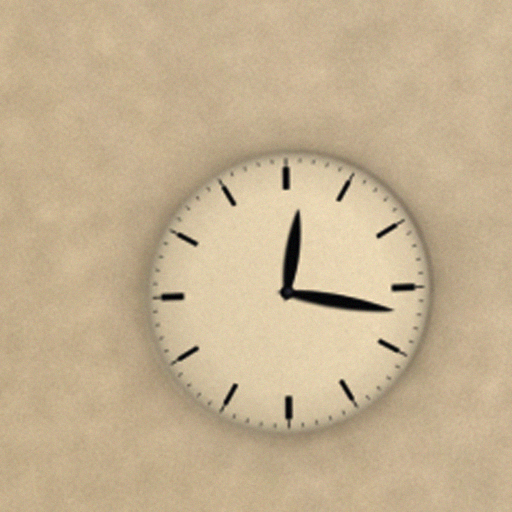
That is h=12 m=17
